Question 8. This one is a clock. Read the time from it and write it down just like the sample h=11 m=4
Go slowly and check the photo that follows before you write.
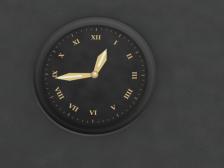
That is h=12 m=44
